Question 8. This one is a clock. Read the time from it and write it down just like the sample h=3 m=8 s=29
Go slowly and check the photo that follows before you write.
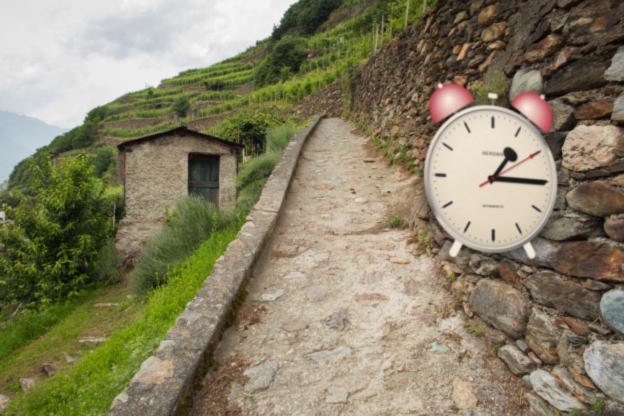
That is h=1 m=15 s=10
